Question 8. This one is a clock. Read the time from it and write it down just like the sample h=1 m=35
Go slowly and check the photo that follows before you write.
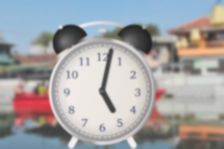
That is h=5 m=2
